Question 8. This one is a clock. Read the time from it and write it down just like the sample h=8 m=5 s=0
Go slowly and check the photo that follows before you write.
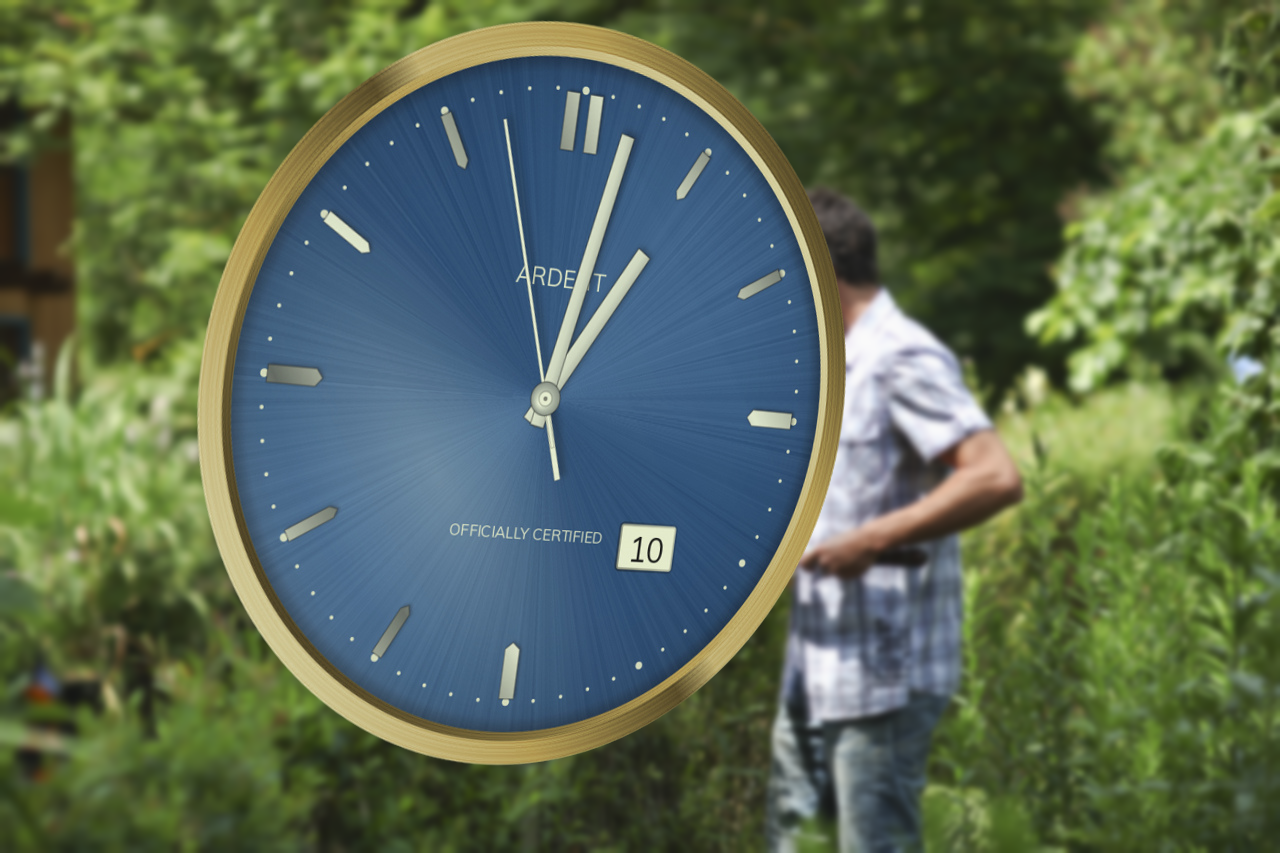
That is h=1 m=1 s=57
